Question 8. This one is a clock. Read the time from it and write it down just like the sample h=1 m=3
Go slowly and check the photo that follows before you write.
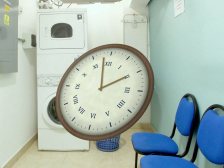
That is h=1 m=58
